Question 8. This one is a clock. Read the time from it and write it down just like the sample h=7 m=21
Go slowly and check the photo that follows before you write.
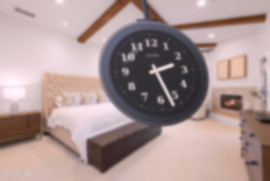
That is h=2 m=27
